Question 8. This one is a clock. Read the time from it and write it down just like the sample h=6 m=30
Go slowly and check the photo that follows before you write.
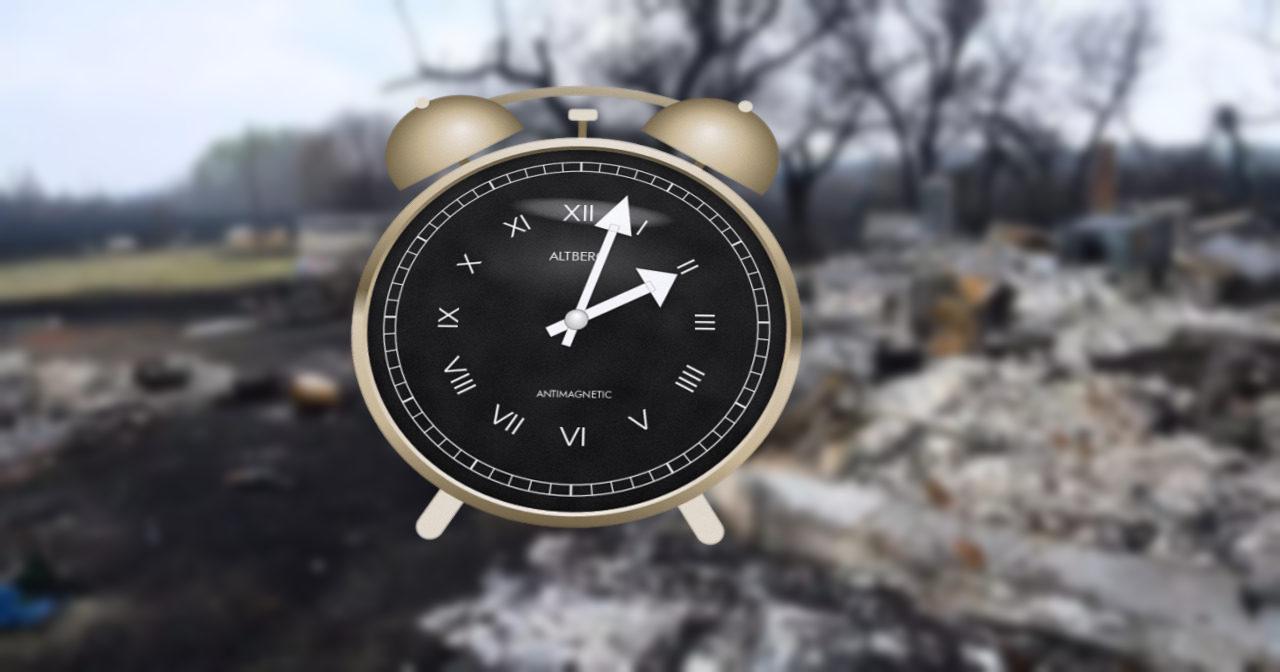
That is h=2 m=3
